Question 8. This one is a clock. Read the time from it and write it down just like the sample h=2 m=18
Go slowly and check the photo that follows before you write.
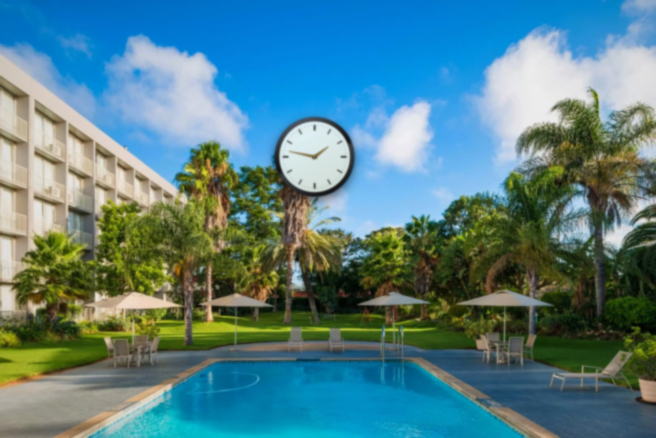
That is h=1 m=47
